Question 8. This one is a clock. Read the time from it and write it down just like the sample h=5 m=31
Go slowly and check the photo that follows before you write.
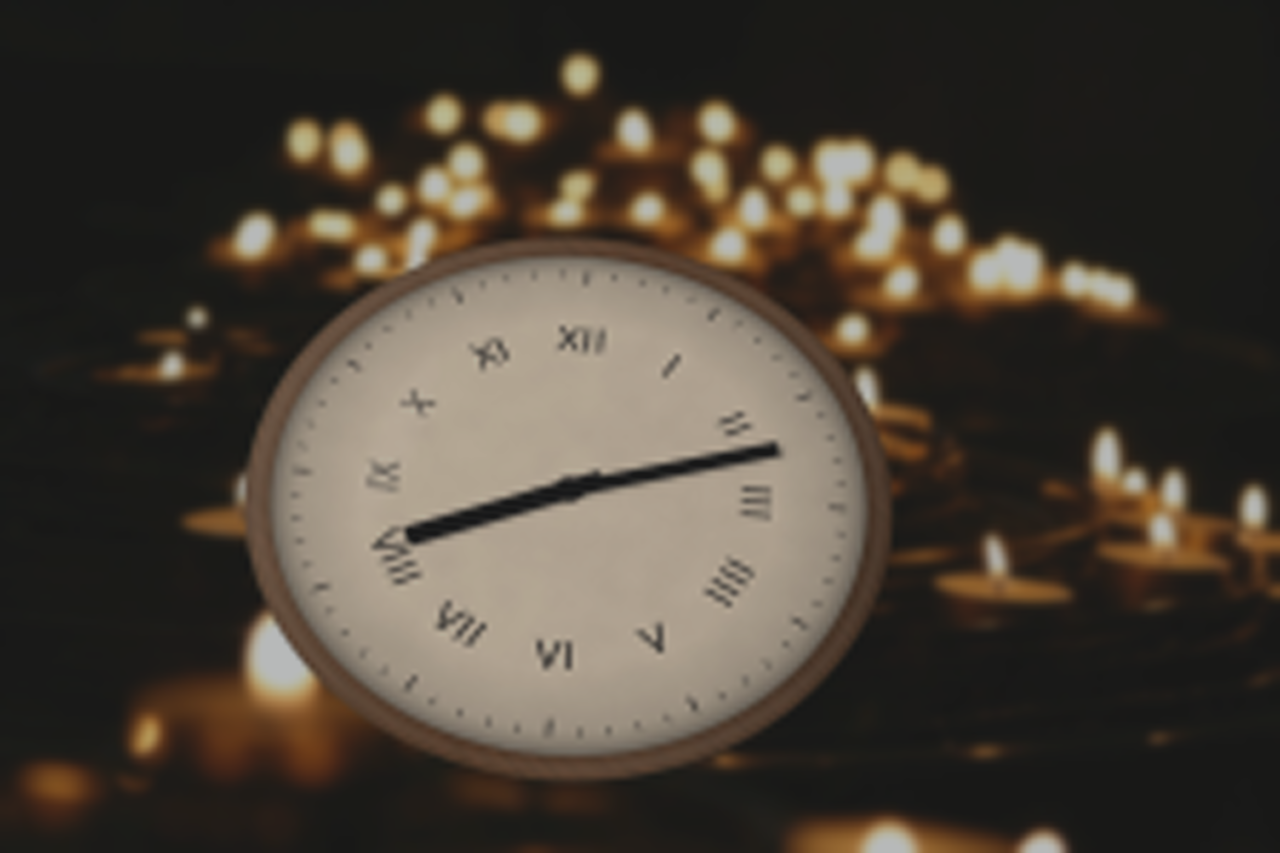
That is h=8 m=12
